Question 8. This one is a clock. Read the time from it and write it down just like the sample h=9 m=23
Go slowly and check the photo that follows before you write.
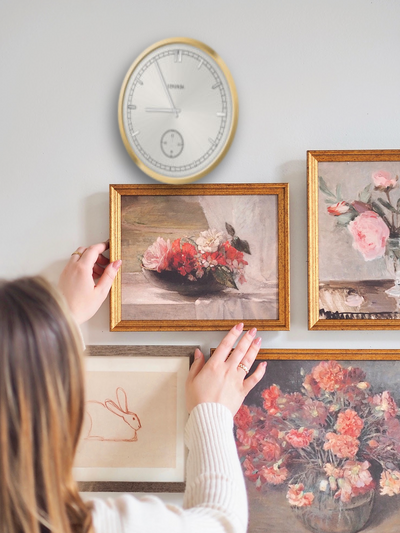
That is h=8 m=55
